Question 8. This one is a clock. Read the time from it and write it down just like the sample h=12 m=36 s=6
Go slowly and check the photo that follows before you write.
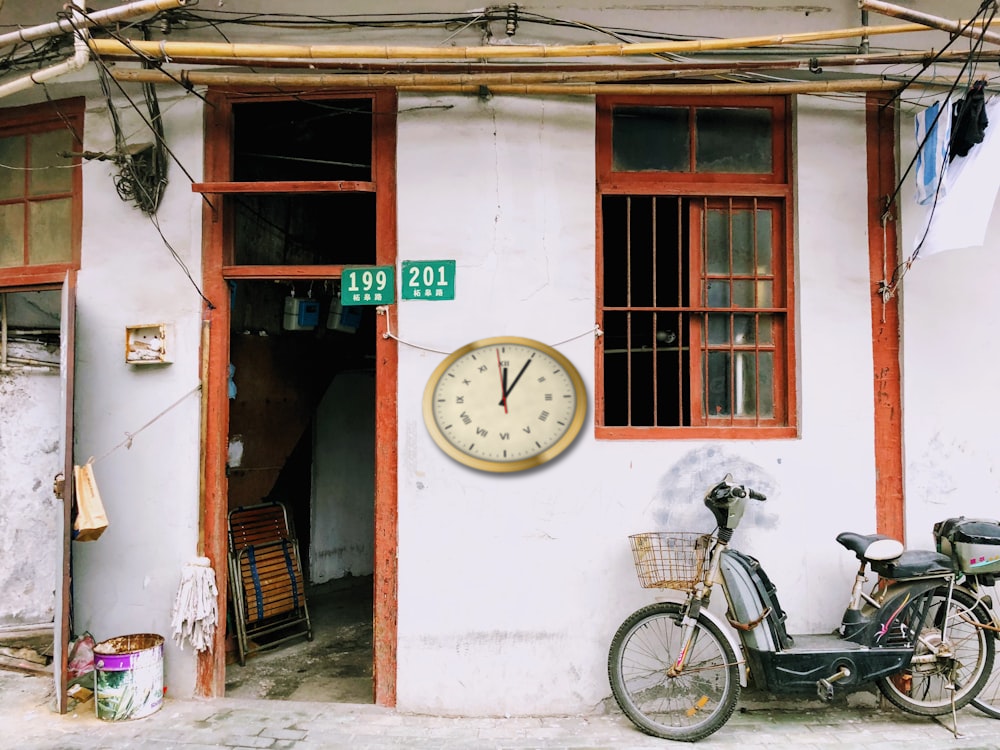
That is h=12 m=4 s=59
